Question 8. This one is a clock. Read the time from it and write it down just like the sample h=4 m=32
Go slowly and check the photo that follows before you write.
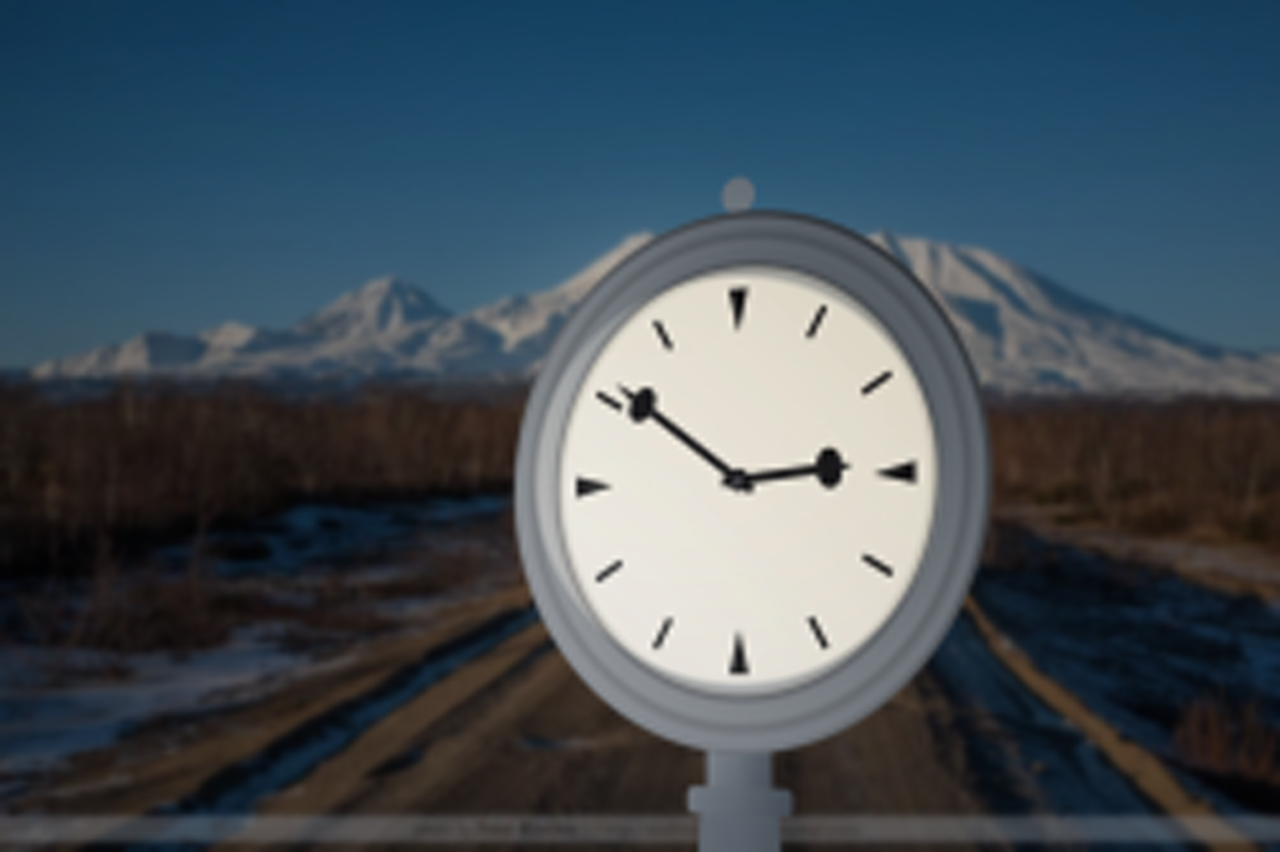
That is h=2 m=51
